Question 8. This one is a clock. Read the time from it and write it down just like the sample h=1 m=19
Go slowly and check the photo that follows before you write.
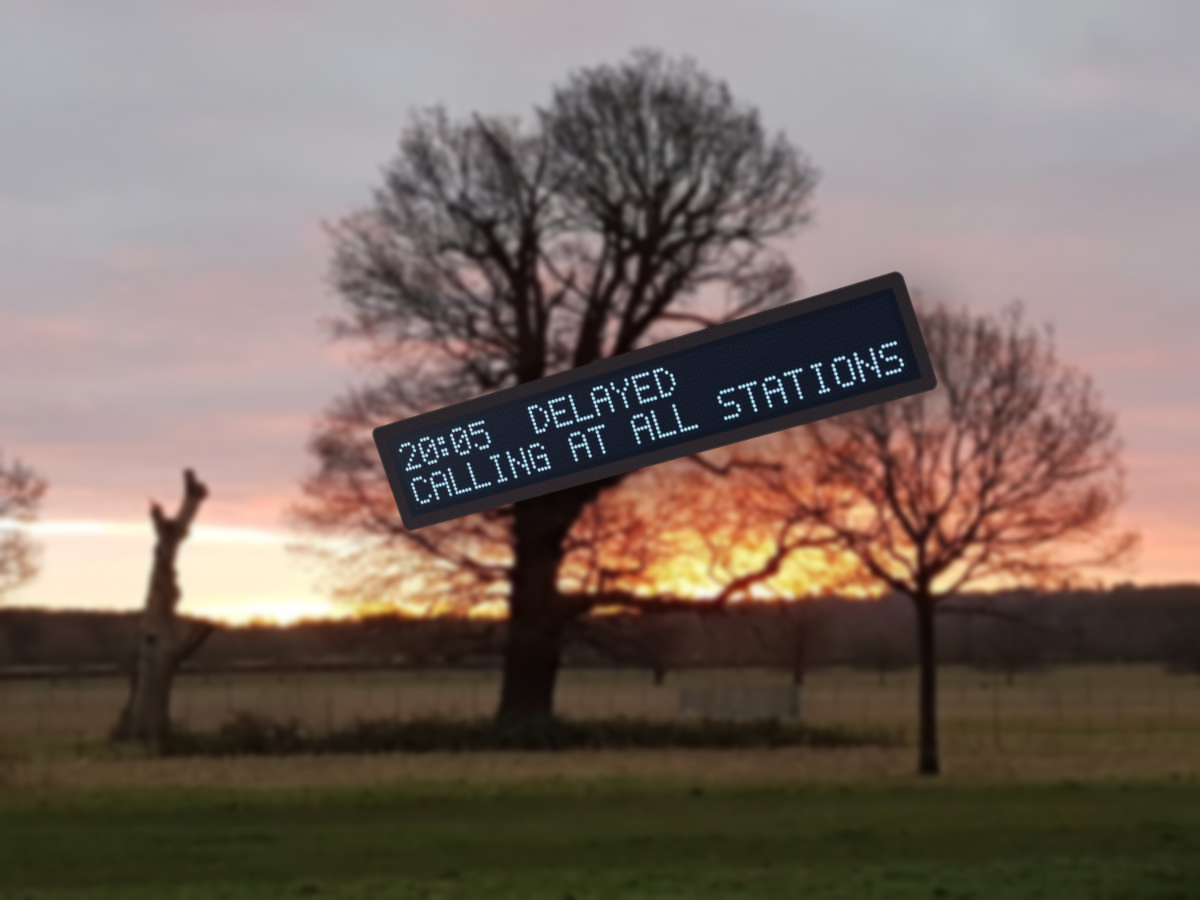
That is h=20 m=5
